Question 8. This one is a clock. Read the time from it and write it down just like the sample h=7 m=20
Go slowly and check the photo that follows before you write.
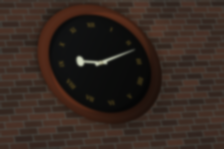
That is h=9 m=12
